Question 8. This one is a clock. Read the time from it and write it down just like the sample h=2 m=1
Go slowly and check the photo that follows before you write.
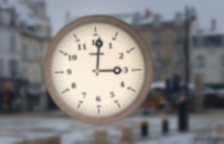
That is h=3 m=1
